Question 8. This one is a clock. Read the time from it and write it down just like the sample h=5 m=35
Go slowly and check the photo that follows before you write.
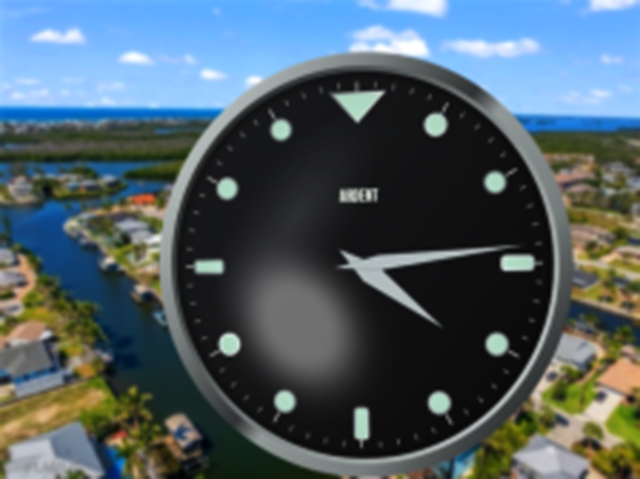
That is h=4 m=14
